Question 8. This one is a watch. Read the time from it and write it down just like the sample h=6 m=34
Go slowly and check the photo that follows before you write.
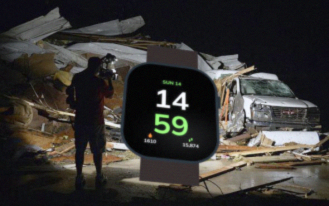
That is h=14 m=59
